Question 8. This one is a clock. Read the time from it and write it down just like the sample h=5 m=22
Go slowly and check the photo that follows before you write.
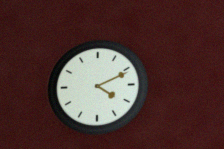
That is h=4 m=11
